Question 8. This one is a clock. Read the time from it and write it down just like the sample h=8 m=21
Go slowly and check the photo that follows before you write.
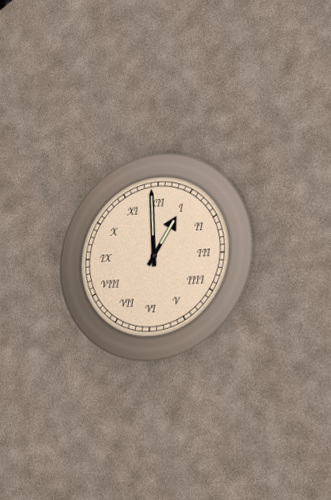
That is h=12 m=59
